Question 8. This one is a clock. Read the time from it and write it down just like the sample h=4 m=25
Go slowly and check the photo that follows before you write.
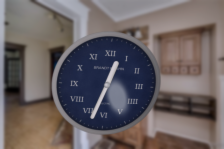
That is h=12 m=33
